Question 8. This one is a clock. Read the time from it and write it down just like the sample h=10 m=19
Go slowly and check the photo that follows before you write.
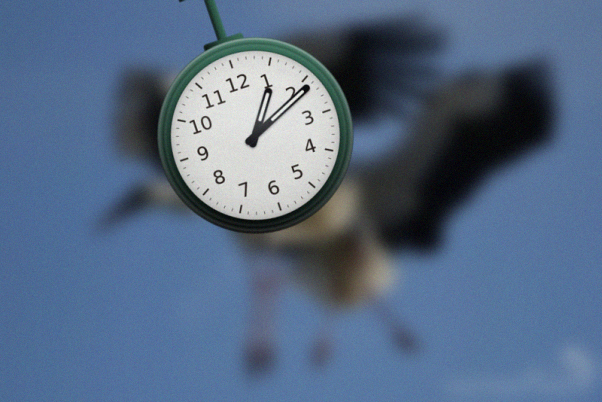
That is h=1 m=11
